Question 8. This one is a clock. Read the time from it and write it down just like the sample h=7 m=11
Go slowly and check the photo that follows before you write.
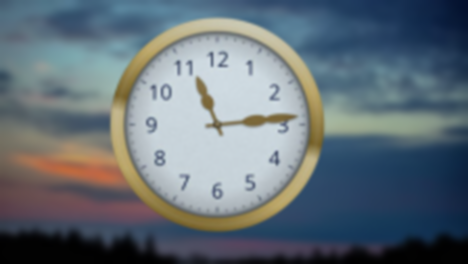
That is h=11 m=14
